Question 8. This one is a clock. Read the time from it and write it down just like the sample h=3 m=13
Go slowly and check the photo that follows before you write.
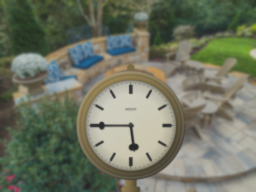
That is h=5 m=45
